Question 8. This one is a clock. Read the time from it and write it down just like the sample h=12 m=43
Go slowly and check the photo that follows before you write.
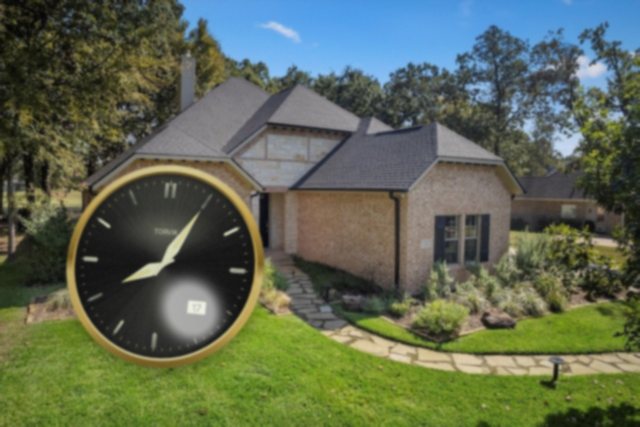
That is h=8 m=5
